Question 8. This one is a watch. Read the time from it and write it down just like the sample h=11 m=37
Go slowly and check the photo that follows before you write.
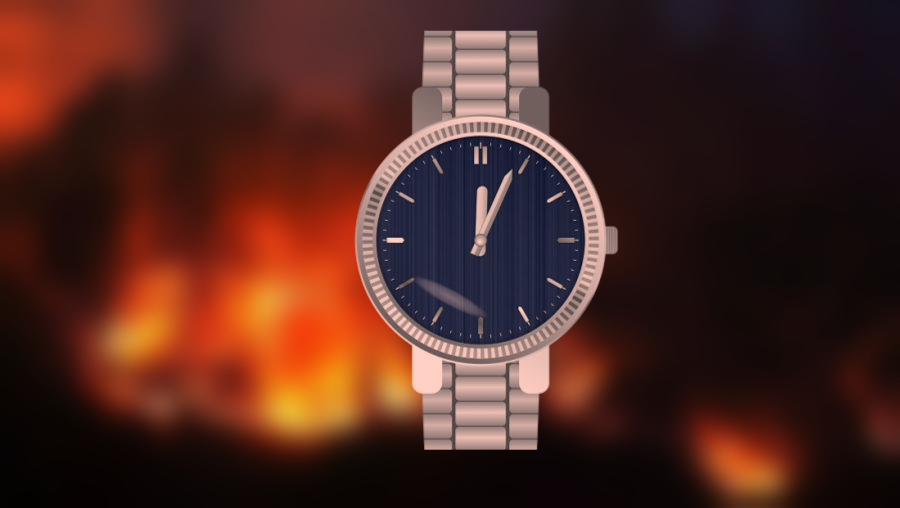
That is h=12 m=4
